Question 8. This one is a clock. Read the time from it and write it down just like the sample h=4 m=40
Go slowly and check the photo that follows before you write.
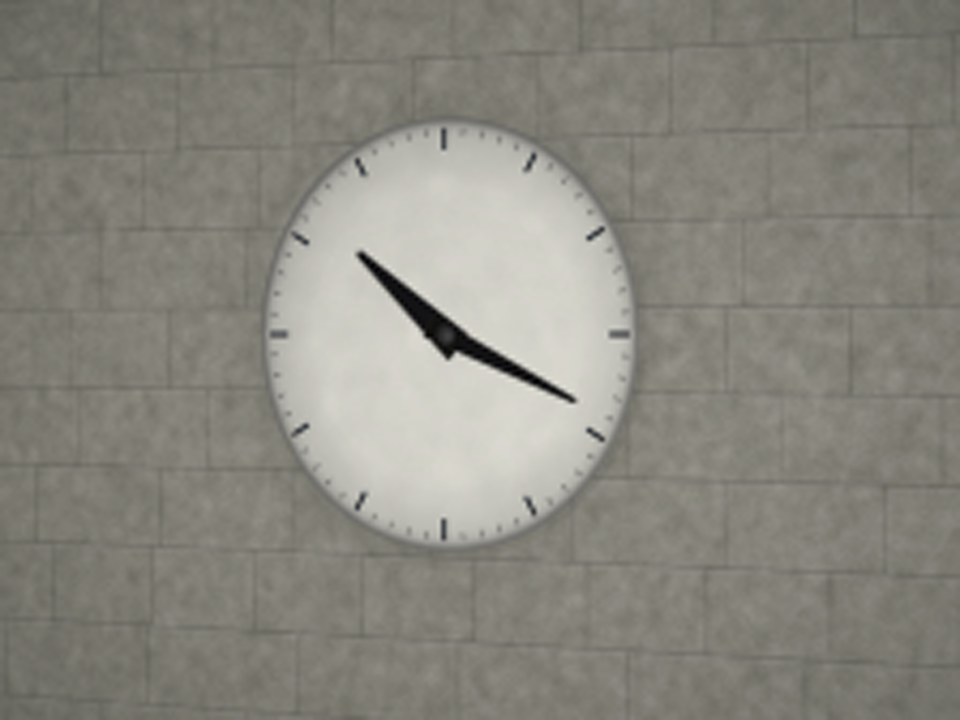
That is h=10 m=19
